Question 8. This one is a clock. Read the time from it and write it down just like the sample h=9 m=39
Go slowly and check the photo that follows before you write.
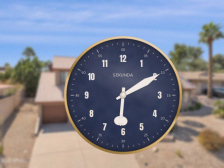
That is h=6 m=10
